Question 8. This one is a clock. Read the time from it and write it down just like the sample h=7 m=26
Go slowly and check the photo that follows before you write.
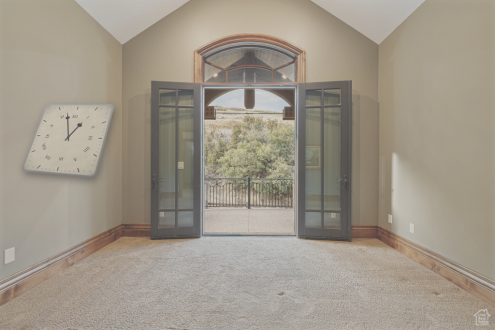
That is h=12 m=57
